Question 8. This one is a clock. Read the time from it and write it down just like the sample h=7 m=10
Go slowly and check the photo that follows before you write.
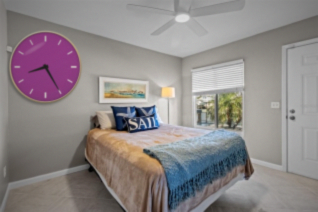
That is h=8 m=25
